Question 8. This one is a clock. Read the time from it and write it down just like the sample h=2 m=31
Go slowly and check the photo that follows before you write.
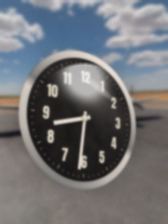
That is h=8 m=31
